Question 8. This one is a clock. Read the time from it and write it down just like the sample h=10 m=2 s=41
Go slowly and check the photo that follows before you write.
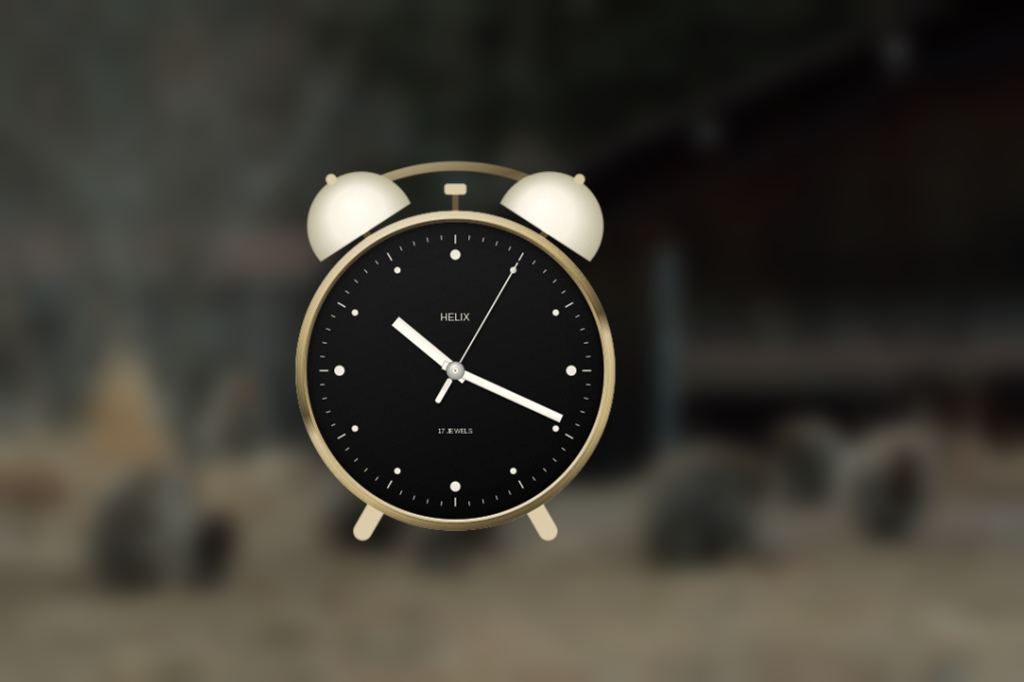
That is h=10 m=19 s=5
